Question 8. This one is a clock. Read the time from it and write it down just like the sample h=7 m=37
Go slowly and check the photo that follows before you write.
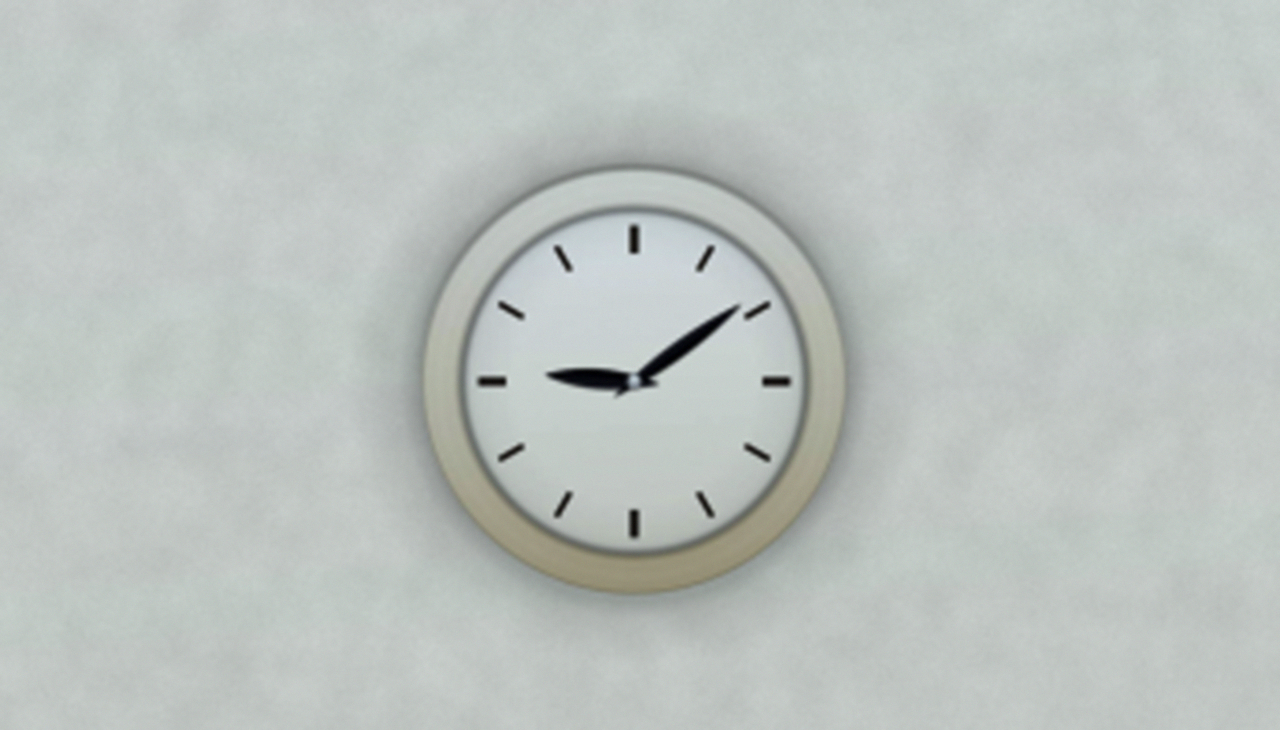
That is h=9 m=9
